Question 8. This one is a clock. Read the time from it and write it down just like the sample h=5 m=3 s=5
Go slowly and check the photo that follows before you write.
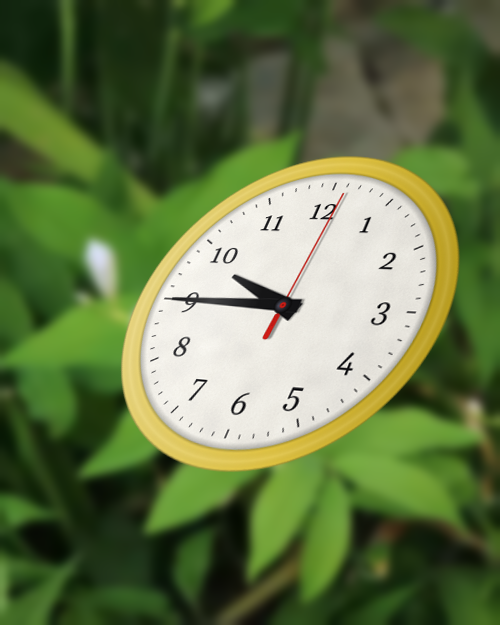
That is h=9 m=45 s=1
